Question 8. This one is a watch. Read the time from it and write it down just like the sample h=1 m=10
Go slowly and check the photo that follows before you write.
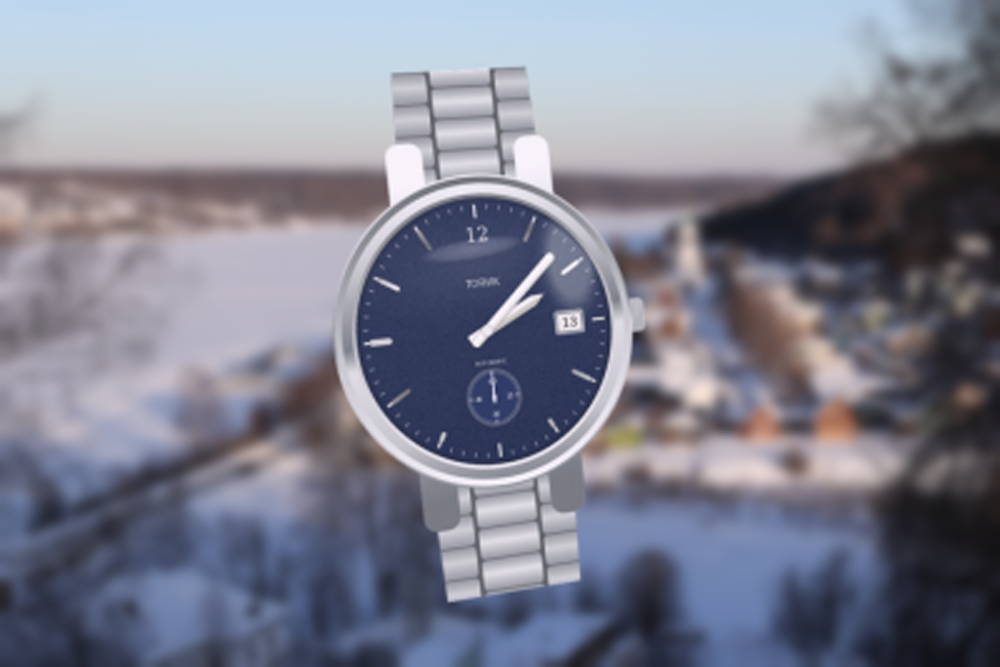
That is h=2 m=8
